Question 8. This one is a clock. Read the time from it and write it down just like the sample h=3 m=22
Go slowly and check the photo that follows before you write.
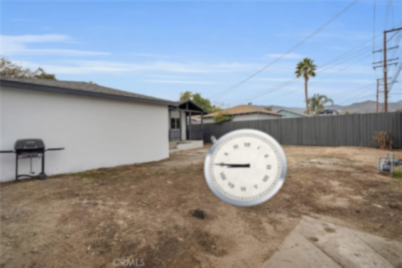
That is h=8 m=45
